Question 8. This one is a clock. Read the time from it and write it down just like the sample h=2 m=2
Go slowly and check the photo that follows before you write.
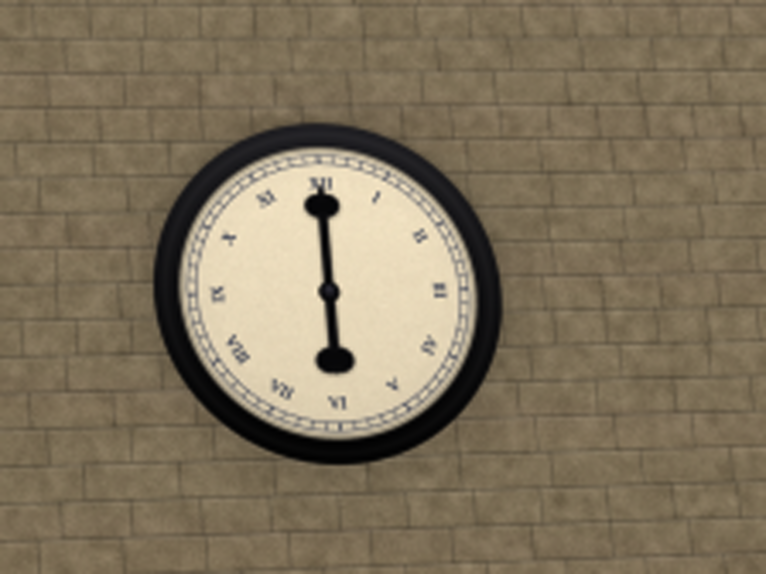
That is h=6 m=0
